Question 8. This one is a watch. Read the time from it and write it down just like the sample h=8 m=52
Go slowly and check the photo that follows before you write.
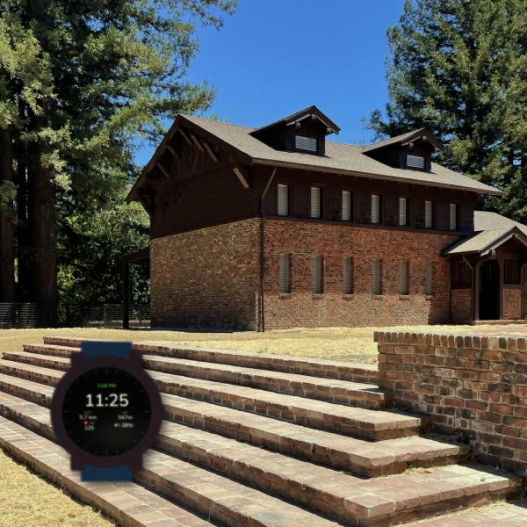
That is h=11 m=25
